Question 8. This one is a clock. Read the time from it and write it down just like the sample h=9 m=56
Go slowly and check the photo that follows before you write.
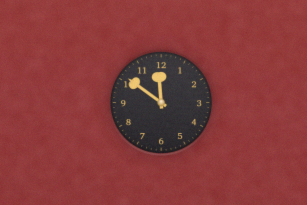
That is h=11 m=51
